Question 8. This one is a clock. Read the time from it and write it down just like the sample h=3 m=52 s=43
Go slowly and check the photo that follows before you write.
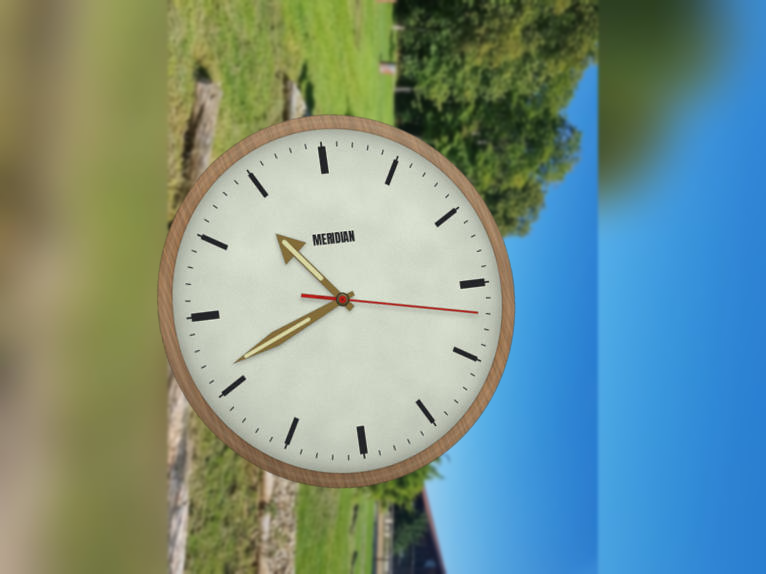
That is h=10 m=41 s=17
